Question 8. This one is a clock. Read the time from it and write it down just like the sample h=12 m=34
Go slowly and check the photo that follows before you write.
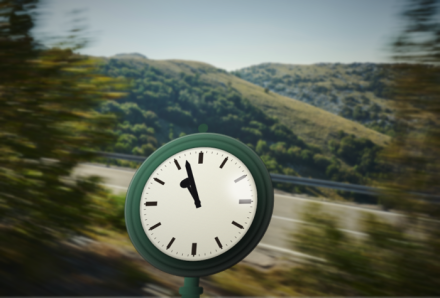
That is h=10 m=57
